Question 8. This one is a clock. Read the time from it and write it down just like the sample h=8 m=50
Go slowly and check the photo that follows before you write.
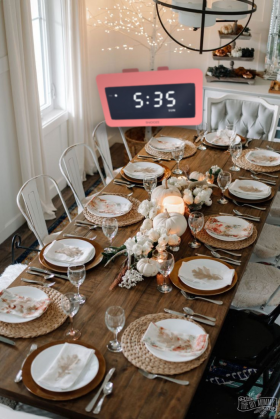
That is h=5 m=35
